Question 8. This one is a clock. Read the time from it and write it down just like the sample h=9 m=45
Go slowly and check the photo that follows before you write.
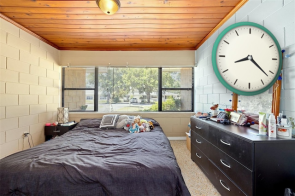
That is h=8 m=22
